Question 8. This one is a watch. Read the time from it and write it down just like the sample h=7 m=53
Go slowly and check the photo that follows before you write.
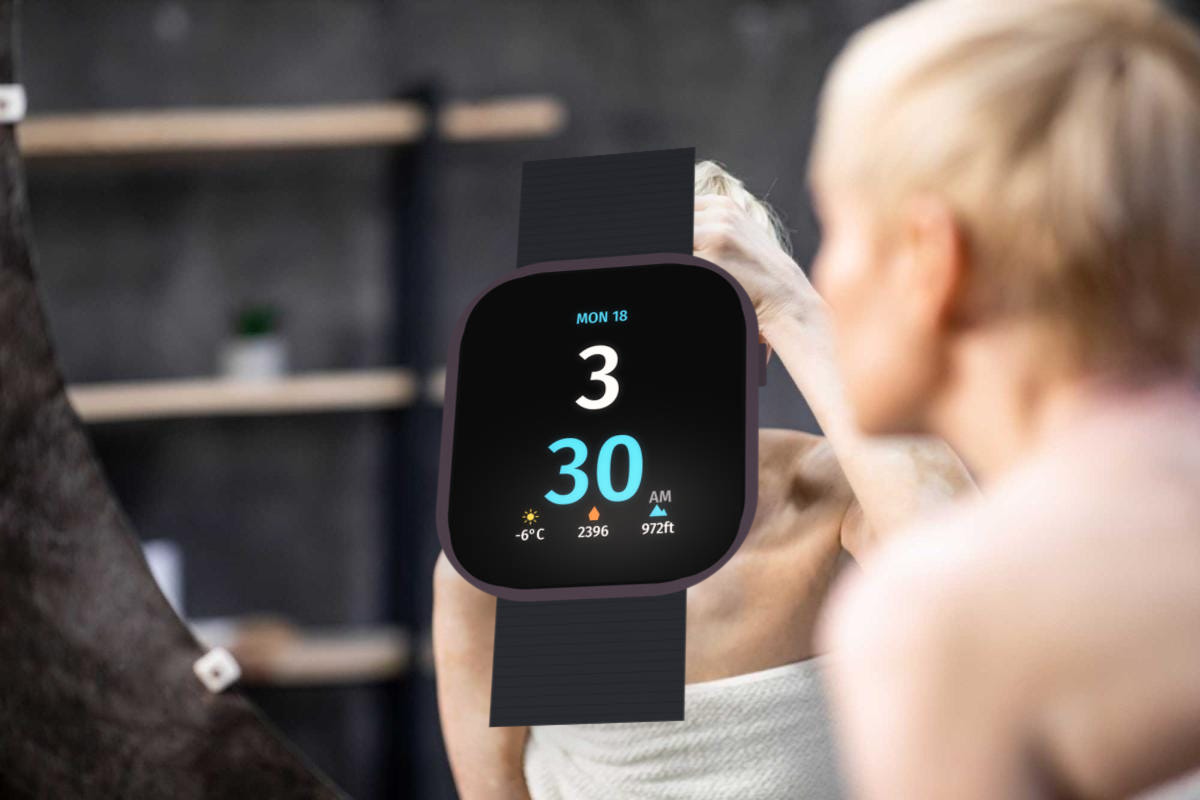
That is h=3 m=30
